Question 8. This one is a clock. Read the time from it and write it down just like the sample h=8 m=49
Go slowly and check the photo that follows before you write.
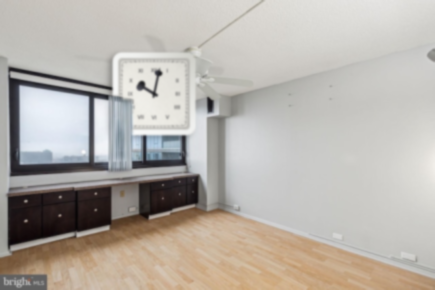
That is h=10 m=2
